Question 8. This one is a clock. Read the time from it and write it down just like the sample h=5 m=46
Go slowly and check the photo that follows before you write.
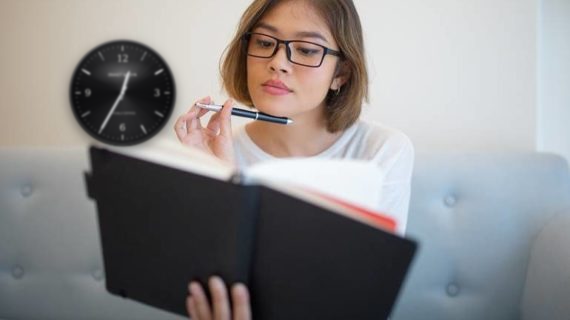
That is h=12 m=35
